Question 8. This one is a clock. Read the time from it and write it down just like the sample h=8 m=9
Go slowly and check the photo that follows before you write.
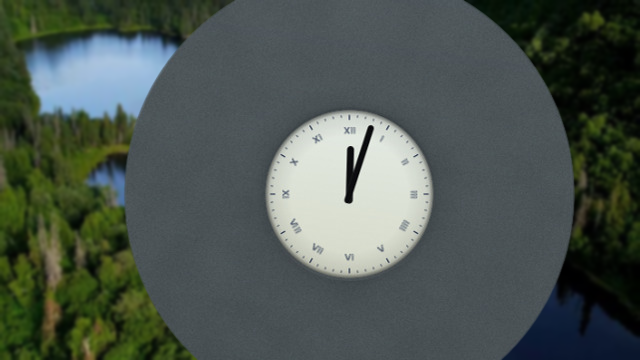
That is h=12 m=3
